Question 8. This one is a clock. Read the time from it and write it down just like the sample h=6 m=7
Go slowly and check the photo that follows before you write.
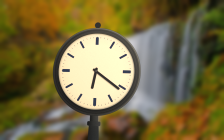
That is h=6 m=21
